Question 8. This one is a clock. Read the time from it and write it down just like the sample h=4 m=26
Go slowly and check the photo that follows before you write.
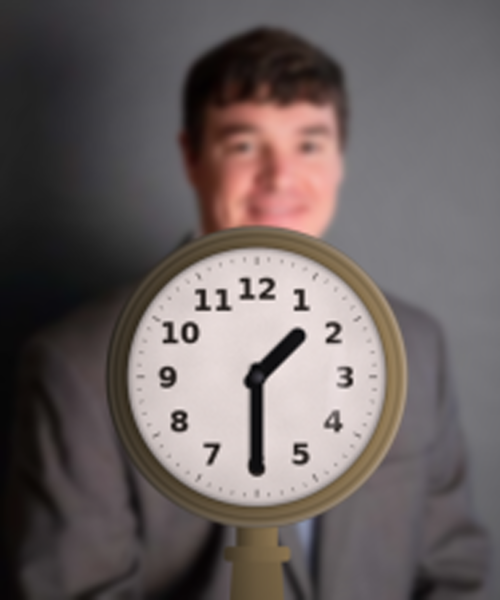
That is h=1 m=30
